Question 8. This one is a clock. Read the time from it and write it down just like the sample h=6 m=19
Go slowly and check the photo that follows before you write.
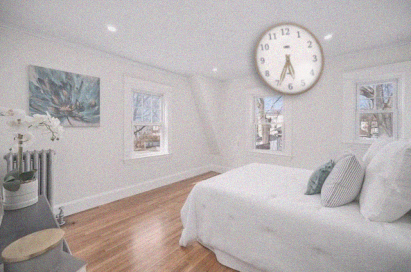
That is h=5 m=34
